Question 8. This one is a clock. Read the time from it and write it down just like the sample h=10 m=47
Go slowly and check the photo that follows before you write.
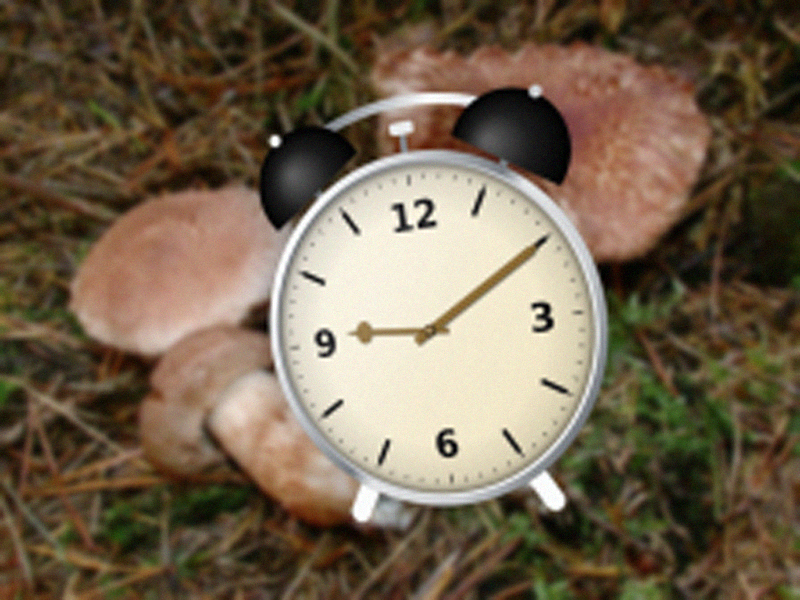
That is h=9 m=10
